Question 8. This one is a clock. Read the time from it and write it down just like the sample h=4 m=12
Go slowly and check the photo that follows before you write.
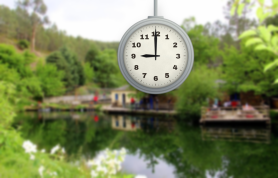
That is h=9 m=0
